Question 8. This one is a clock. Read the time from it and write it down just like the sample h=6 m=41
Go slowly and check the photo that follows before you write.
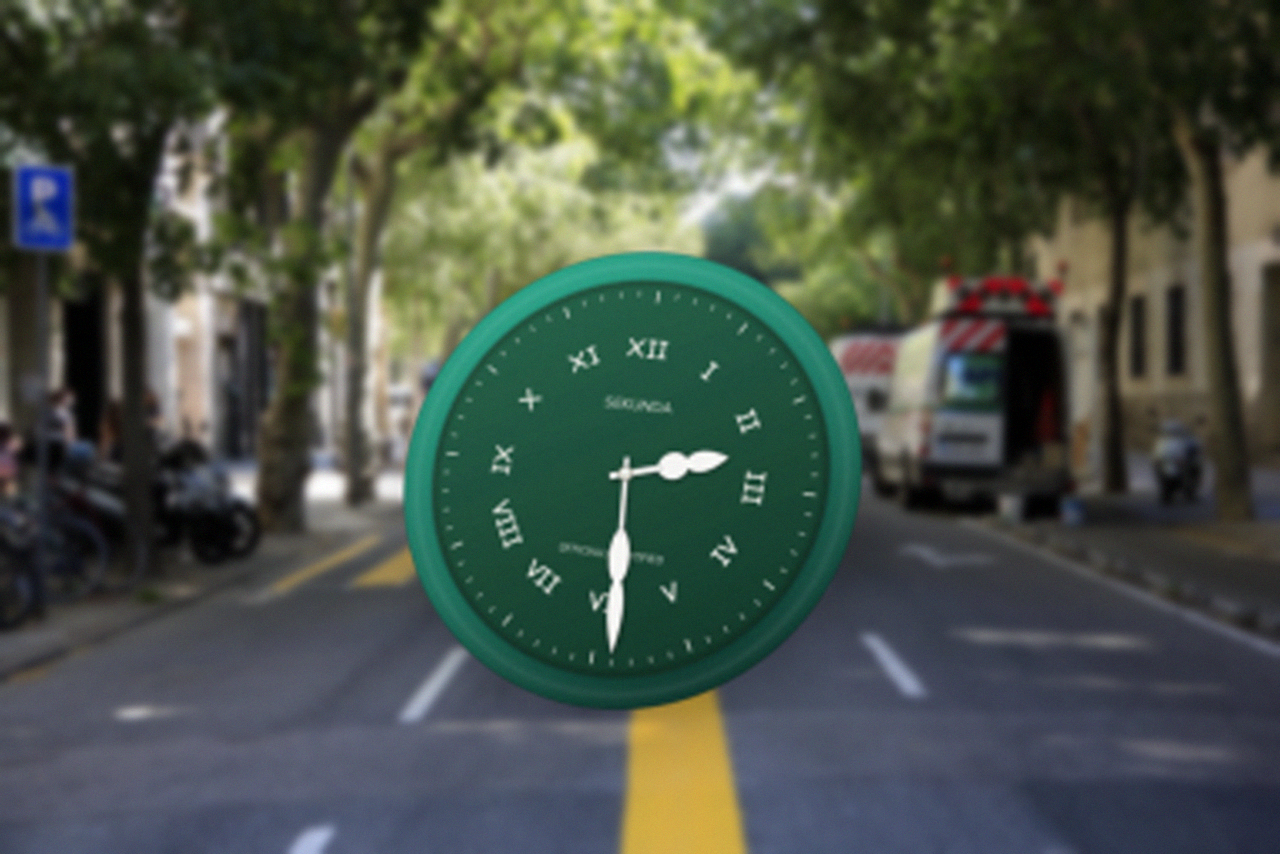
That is h=2 m=29
